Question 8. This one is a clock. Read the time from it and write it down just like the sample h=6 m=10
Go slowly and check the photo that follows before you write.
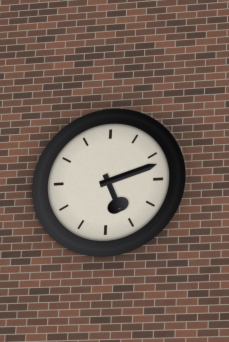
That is h=5 m=12
